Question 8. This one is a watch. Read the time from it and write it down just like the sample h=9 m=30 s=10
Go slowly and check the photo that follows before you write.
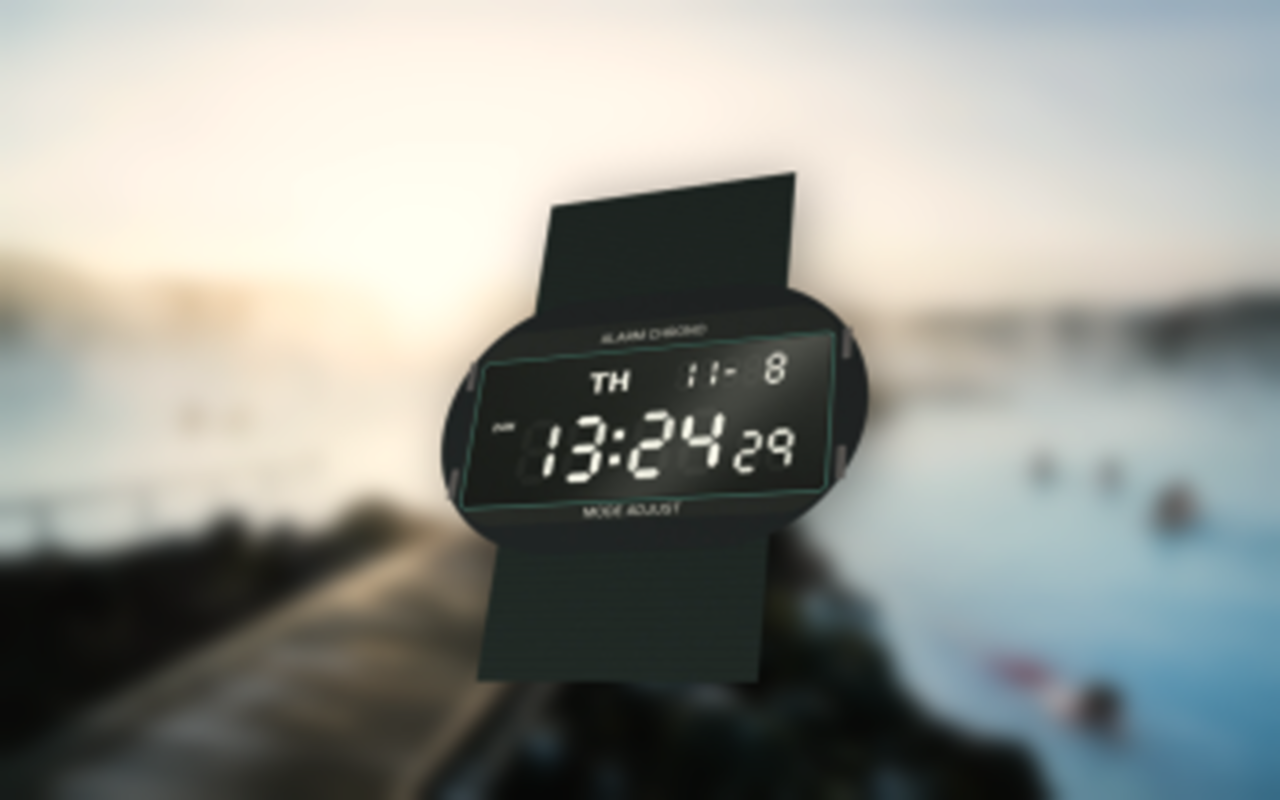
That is h=13 m=24 s=29
